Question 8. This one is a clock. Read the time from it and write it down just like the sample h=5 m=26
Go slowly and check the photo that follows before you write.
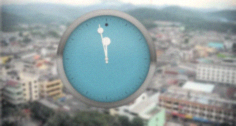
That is h=11 m=58
